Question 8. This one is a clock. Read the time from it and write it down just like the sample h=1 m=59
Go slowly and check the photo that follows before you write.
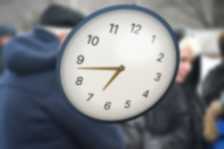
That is h=6 m=43
